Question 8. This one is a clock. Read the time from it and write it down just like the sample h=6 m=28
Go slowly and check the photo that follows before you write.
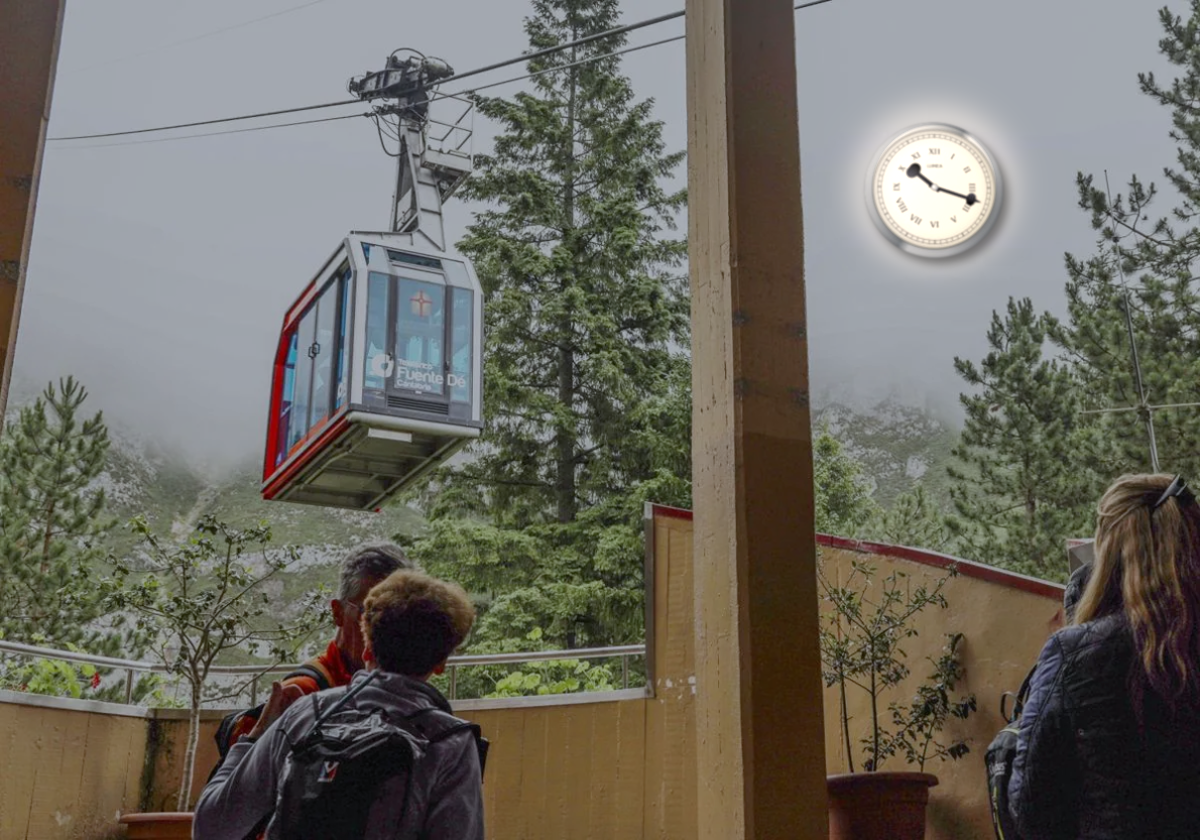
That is h=10 m=18
